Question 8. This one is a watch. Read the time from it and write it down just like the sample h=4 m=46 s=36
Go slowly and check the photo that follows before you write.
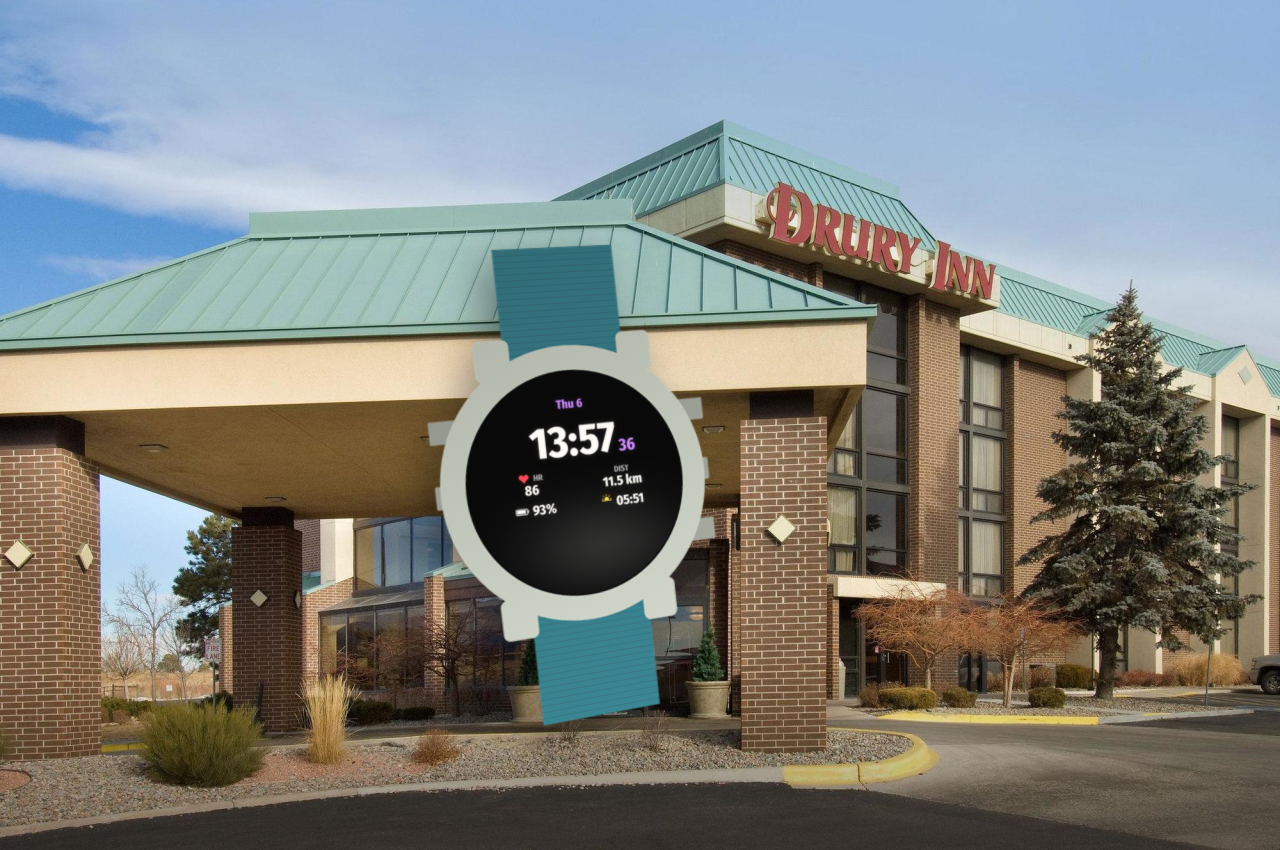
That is h=13 m=57 s=36
